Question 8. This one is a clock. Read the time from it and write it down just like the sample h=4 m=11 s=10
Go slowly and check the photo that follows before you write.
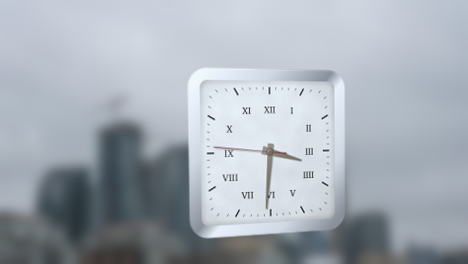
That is h=3 m=30 s=46
